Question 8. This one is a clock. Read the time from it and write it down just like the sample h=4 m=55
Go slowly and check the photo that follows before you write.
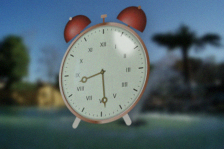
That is h=8 m=29
